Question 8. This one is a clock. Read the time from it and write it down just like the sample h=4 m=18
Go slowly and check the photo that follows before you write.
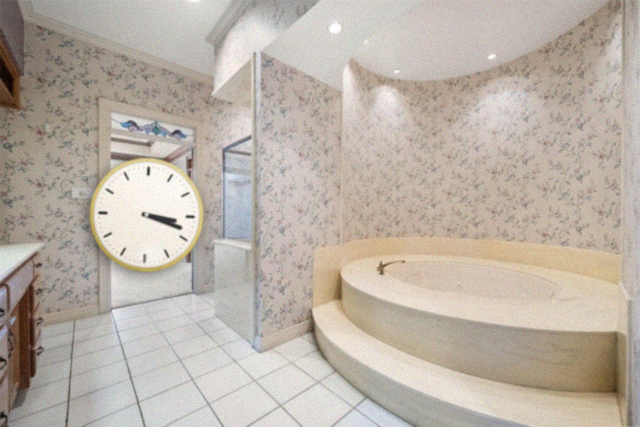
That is h=3 m=18
